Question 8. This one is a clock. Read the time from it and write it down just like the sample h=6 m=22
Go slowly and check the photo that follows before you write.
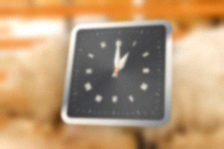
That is h=1 m=0
